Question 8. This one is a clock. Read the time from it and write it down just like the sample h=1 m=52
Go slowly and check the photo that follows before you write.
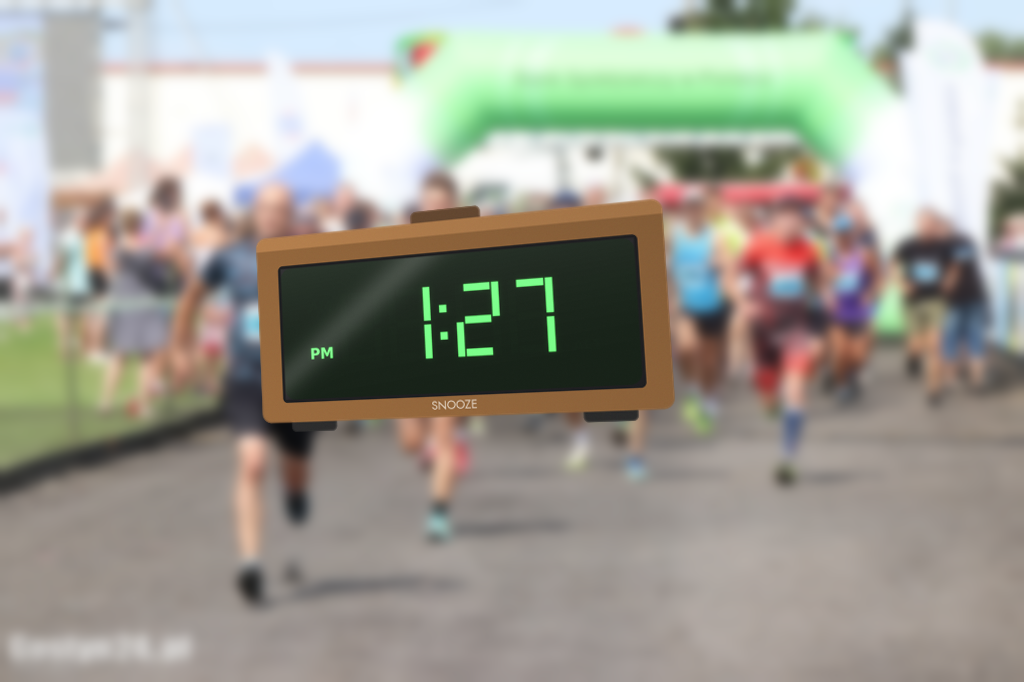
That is h=1 m=27
